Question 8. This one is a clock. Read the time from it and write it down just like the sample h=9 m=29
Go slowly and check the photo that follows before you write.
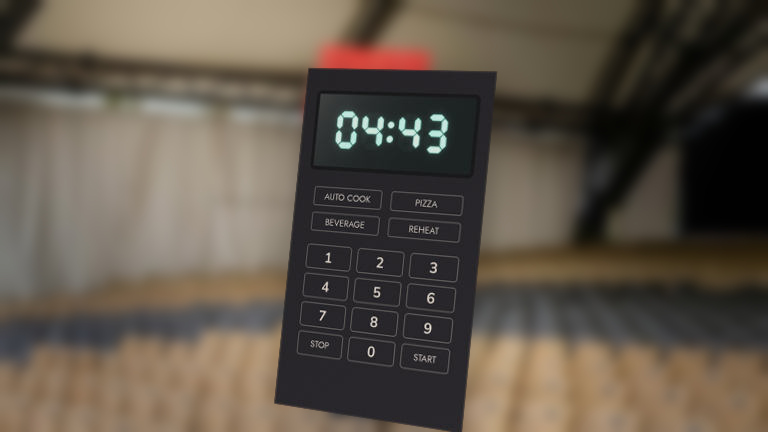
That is h=4 m=43
